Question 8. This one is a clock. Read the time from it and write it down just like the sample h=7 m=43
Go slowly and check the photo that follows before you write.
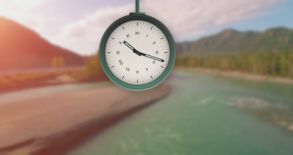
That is h=10 m=18
